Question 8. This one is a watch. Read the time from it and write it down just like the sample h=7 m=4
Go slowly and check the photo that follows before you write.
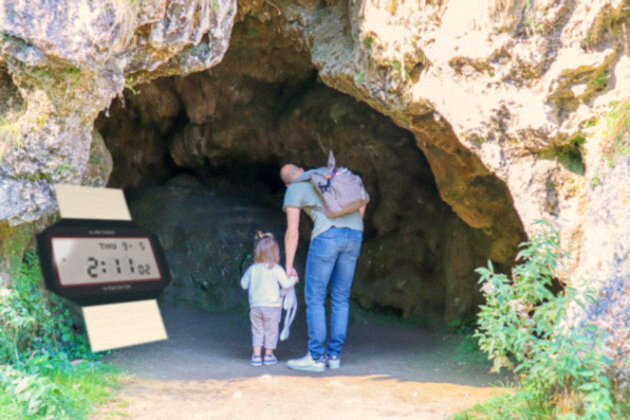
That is h=2 m=11
